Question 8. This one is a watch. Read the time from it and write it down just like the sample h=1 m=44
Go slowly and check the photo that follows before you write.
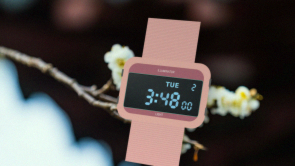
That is h=3 m=48
